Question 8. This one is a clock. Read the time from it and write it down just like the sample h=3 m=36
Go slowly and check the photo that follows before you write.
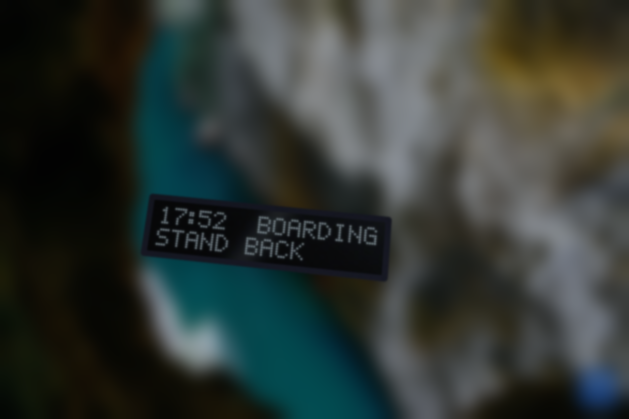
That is h=17 m=52
